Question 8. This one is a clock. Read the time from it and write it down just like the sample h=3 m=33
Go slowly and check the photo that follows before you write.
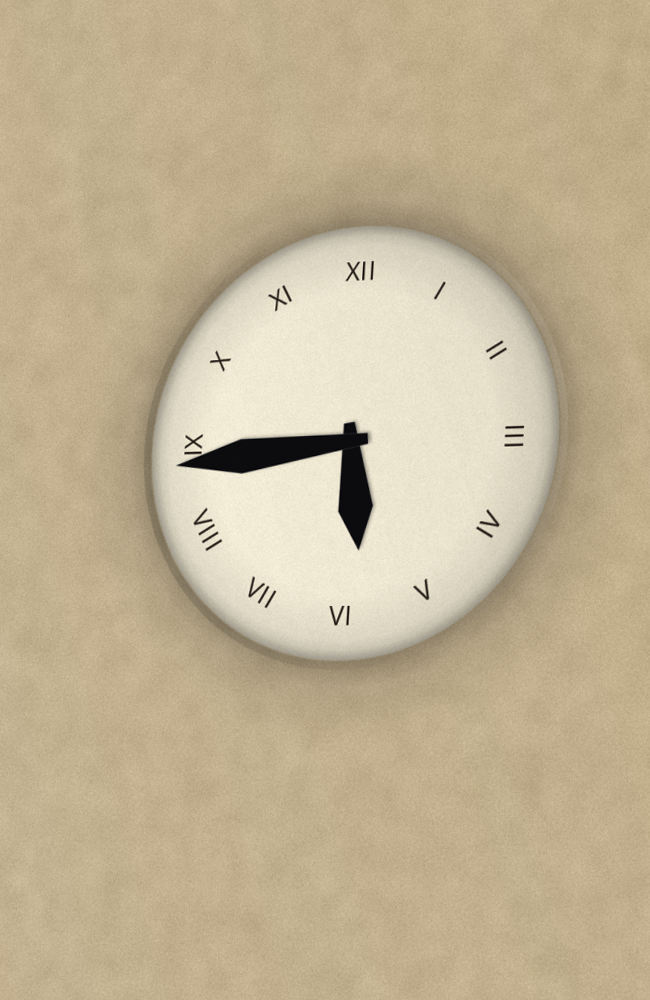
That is h=5 m=44
